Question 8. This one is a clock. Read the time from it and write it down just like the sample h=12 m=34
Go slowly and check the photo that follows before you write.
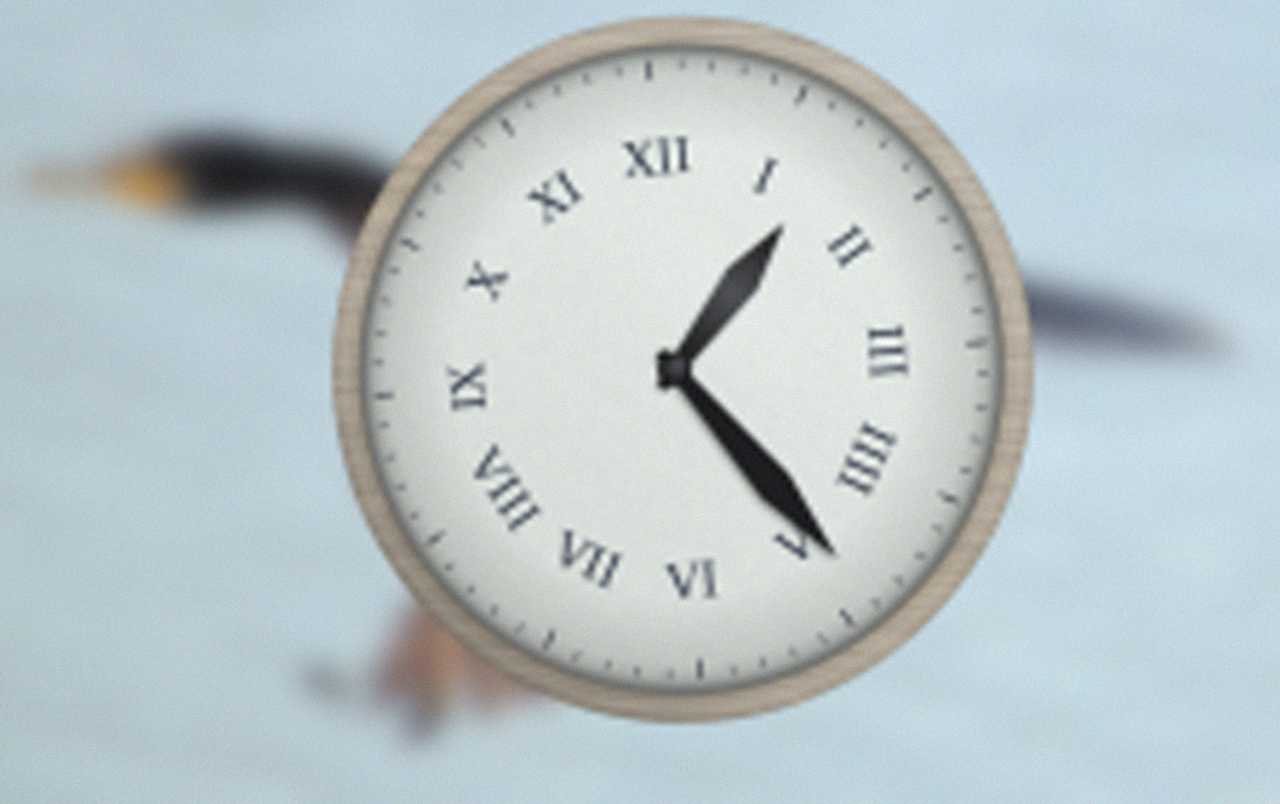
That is h=1 m=24
